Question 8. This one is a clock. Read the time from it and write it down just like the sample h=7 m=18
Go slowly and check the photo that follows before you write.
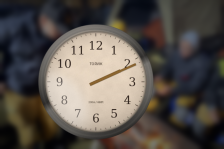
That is h=2 m=11
